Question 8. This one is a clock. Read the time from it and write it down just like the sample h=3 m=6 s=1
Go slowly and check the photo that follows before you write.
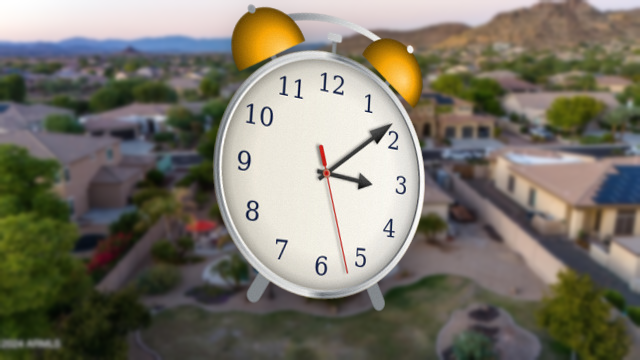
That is h=3 m=8 s=27
